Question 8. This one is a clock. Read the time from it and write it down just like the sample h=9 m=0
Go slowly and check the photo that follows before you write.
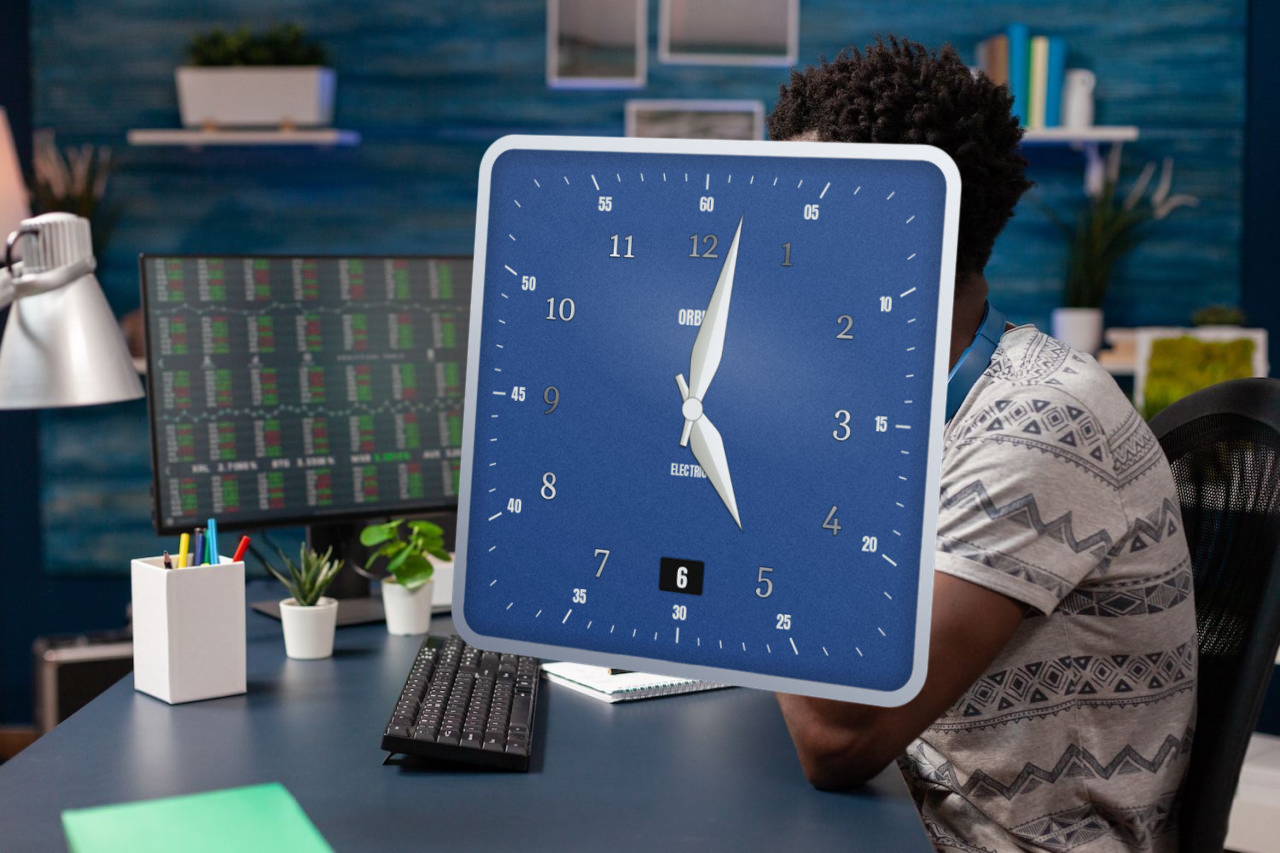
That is h=5 m=2
